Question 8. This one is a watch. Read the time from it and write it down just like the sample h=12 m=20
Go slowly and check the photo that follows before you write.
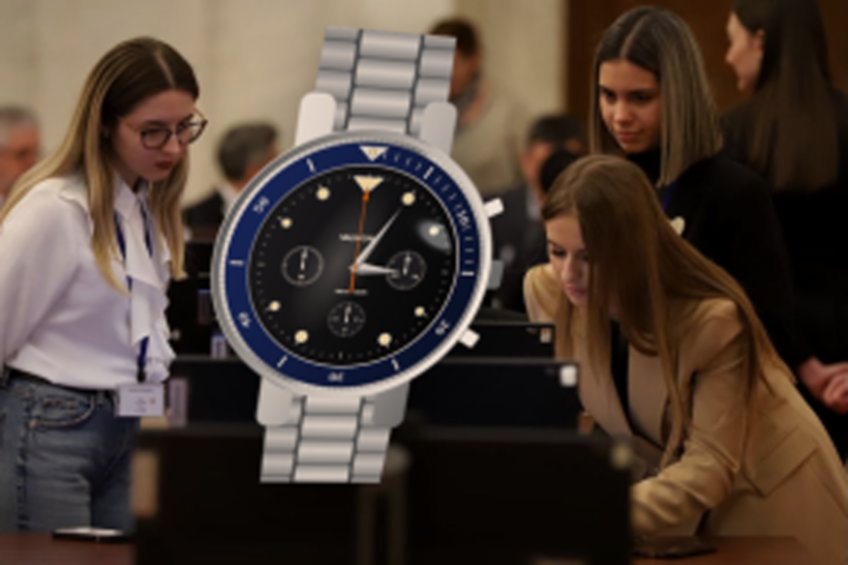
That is h=3 m=5
